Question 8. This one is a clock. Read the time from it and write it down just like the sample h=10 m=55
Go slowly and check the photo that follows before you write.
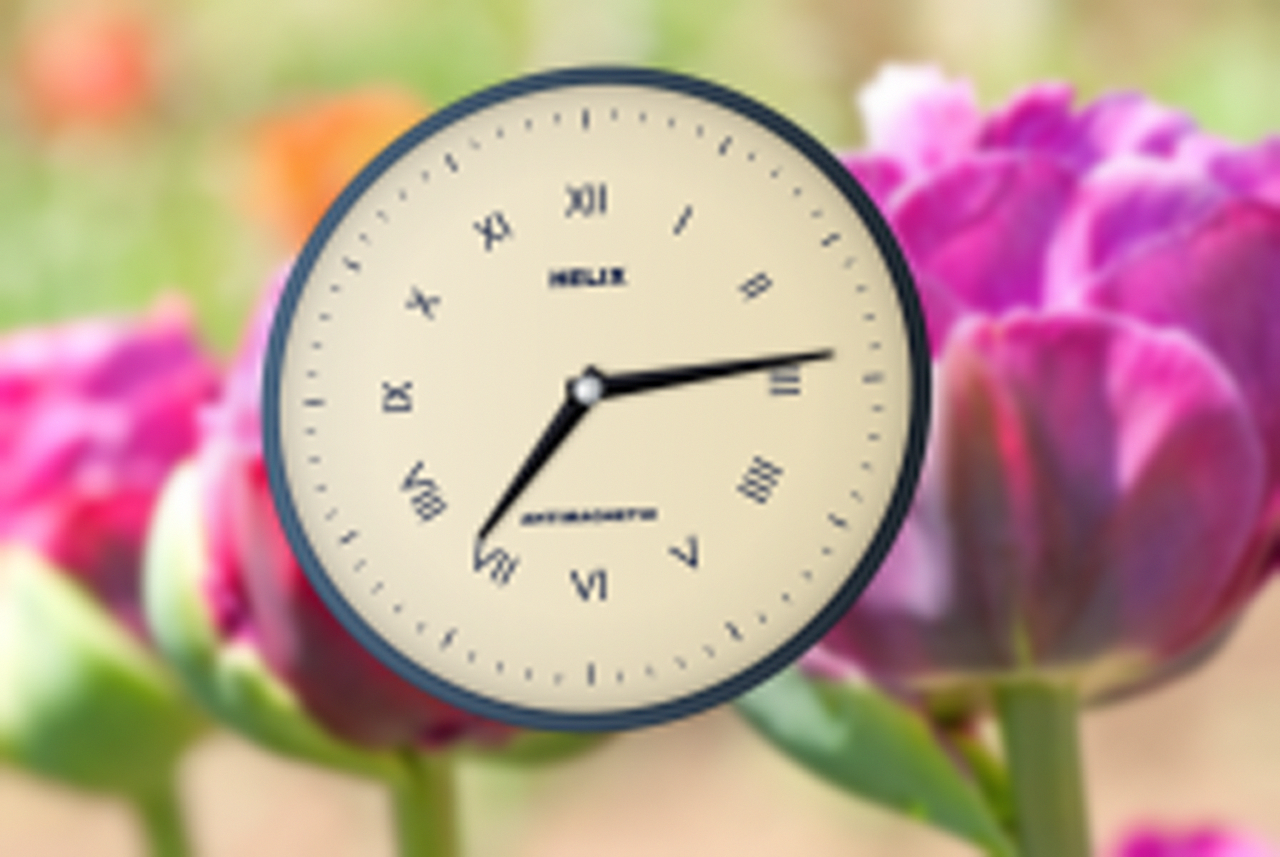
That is h=7 m=14
